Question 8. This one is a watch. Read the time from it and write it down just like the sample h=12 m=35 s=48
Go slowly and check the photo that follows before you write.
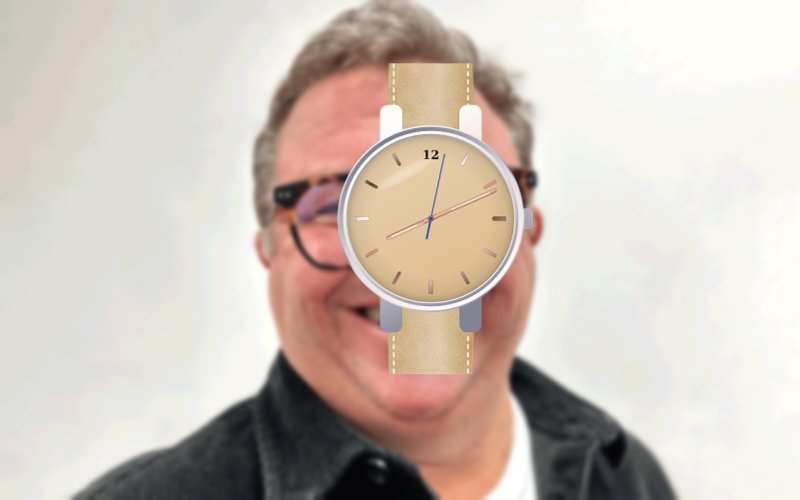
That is h=8 m=11 s=2
